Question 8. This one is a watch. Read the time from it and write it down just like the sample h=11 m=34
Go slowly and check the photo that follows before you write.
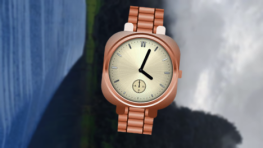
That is h=4 m=3
